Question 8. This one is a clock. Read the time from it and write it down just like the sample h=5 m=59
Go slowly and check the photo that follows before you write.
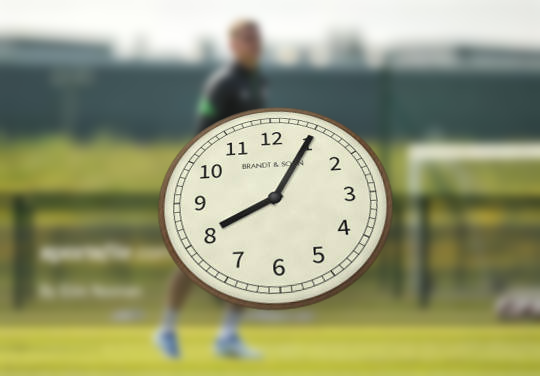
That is h=8 m=5
